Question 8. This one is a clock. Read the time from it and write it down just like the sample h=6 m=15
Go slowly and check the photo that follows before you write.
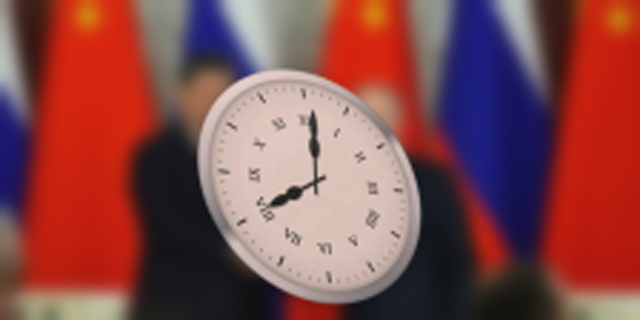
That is h=8 m=1
